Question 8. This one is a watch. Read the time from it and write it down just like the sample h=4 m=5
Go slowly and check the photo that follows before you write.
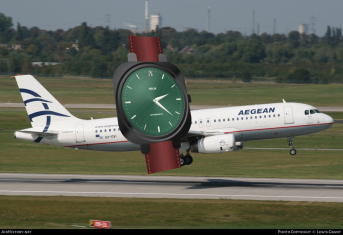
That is h=2 m=22
